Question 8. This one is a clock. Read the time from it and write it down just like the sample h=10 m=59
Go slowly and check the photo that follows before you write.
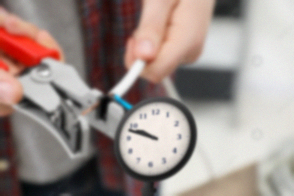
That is h=9 m=48
